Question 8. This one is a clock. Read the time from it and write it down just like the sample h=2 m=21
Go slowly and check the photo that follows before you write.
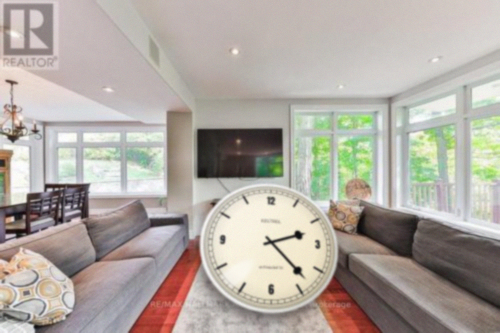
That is h=2 m=23
